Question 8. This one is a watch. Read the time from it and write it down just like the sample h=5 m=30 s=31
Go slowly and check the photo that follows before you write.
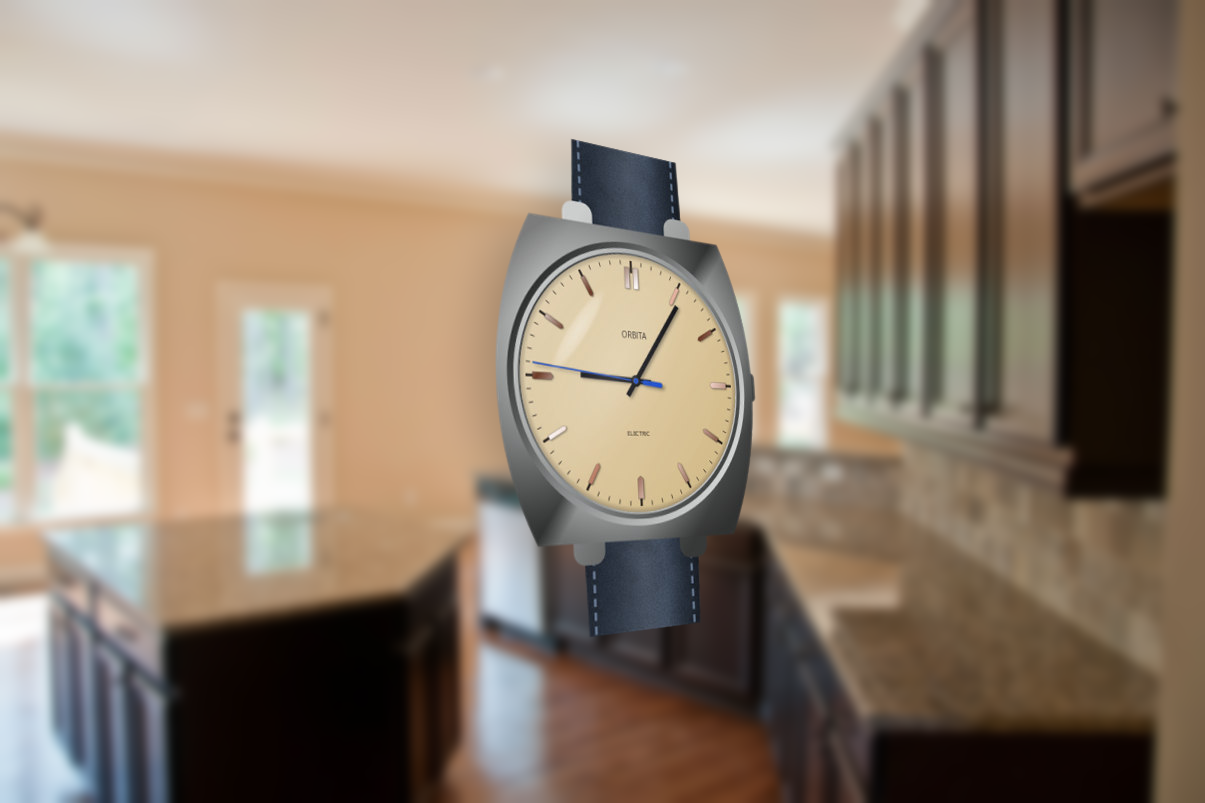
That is h=9 m=5 s=46
